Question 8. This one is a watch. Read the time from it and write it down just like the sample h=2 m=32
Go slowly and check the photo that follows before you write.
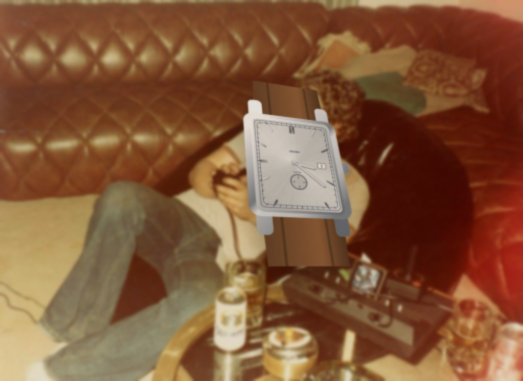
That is h=3 m=22
